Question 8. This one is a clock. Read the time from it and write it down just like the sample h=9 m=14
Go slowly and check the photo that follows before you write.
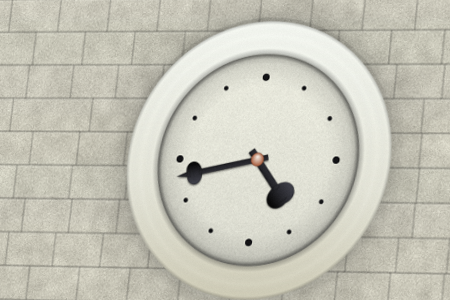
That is h=4 m=43
